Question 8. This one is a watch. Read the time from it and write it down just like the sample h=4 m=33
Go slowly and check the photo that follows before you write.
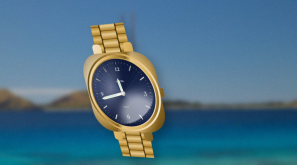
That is h=11 m=43
